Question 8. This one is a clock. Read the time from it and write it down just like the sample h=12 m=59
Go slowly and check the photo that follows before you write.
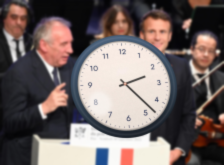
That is h=2 m=23
